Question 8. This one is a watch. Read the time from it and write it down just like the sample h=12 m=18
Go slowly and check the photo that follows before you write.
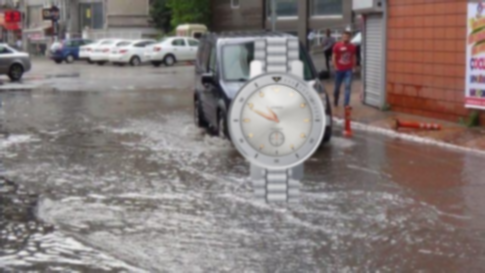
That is h=10 m=49
